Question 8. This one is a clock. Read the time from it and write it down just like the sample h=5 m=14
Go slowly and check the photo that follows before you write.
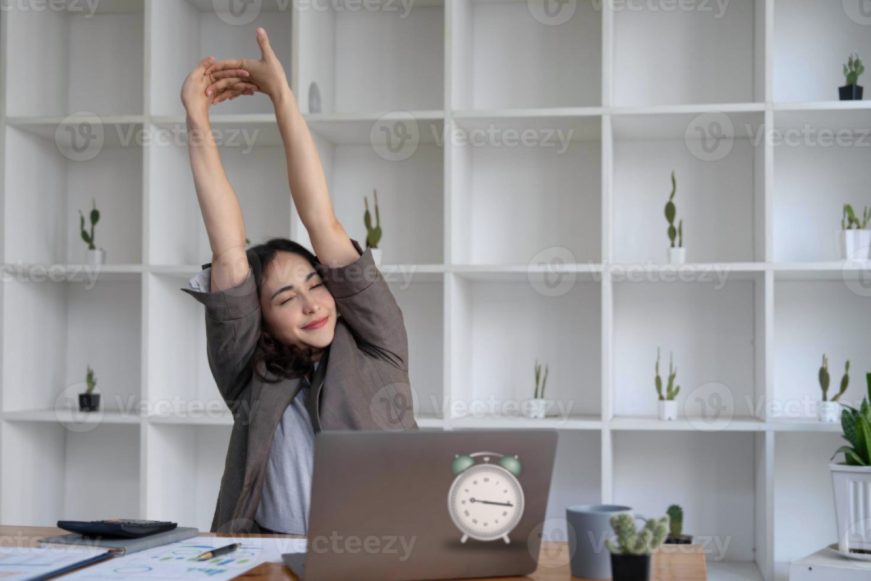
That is h=9 m=16
